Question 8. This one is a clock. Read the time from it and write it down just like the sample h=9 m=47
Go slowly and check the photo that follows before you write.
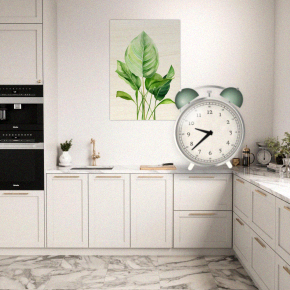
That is h=9 m=38
